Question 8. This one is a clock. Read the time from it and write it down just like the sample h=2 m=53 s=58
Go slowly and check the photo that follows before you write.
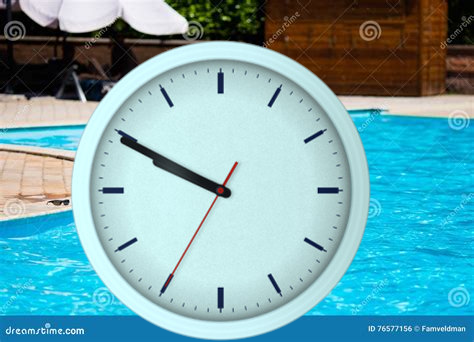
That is h=9 m=49 s=35
